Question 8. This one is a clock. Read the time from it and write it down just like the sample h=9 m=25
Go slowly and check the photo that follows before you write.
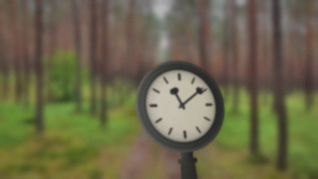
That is h=11 m=9
